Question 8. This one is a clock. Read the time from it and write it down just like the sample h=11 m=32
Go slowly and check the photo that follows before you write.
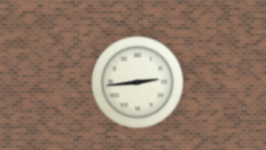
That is h=2 m=44
